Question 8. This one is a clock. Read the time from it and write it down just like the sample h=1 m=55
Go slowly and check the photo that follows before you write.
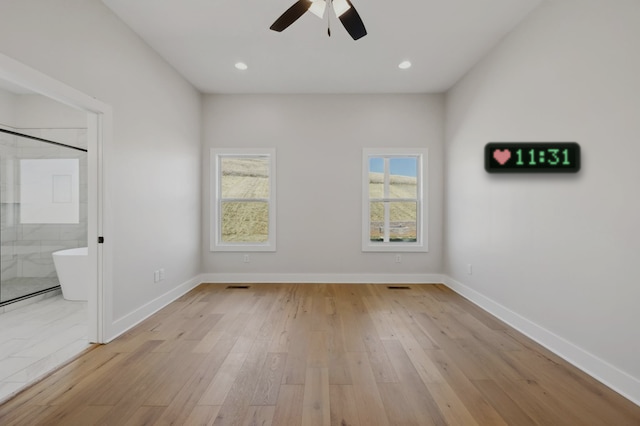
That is h=11 m=31
